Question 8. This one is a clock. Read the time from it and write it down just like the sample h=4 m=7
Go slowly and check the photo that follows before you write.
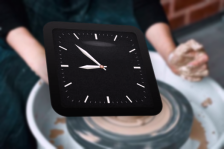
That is h=8 m=53
